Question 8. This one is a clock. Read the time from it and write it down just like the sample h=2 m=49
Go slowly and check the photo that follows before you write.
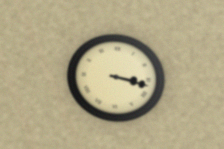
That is h=3 m=17
